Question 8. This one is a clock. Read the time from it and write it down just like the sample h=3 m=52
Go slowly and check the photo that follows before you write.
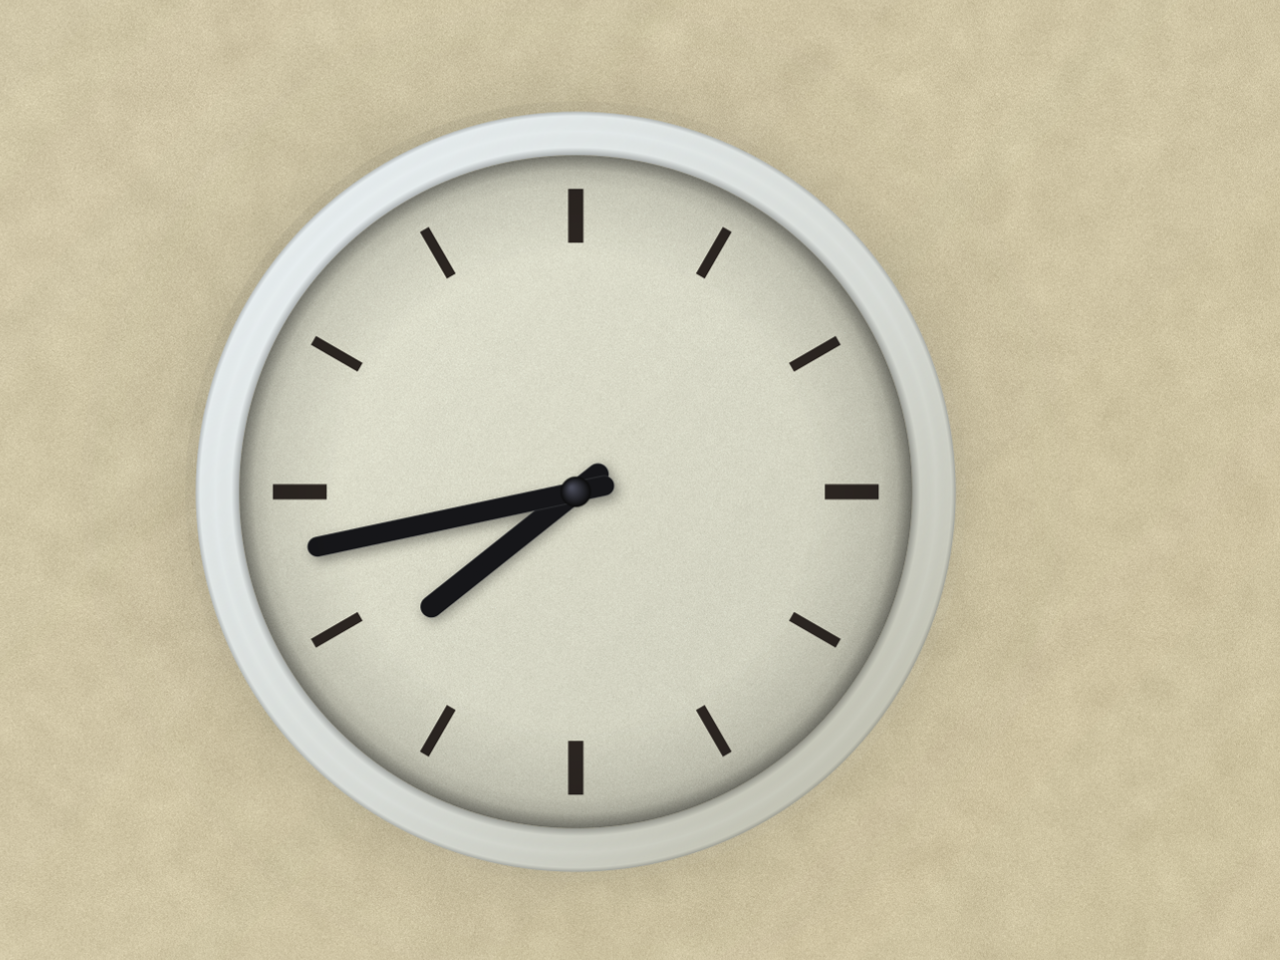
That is h=7 m=43
